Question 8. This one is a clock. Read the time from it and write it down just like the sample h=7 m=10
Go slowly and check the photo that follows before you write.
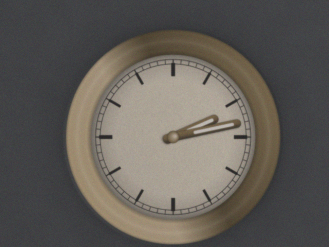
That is h=2 m=13
